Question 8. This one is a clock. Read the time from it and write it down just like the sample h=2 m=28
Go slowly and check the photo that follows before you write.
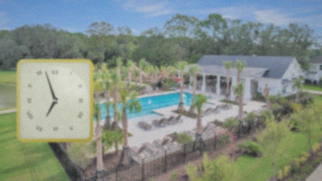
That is h=6 m=57
